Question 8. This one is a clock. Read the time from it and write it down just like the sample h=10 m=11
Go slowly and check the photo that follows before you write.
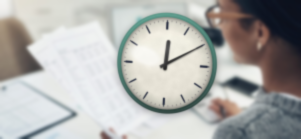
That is h=12 m=10
